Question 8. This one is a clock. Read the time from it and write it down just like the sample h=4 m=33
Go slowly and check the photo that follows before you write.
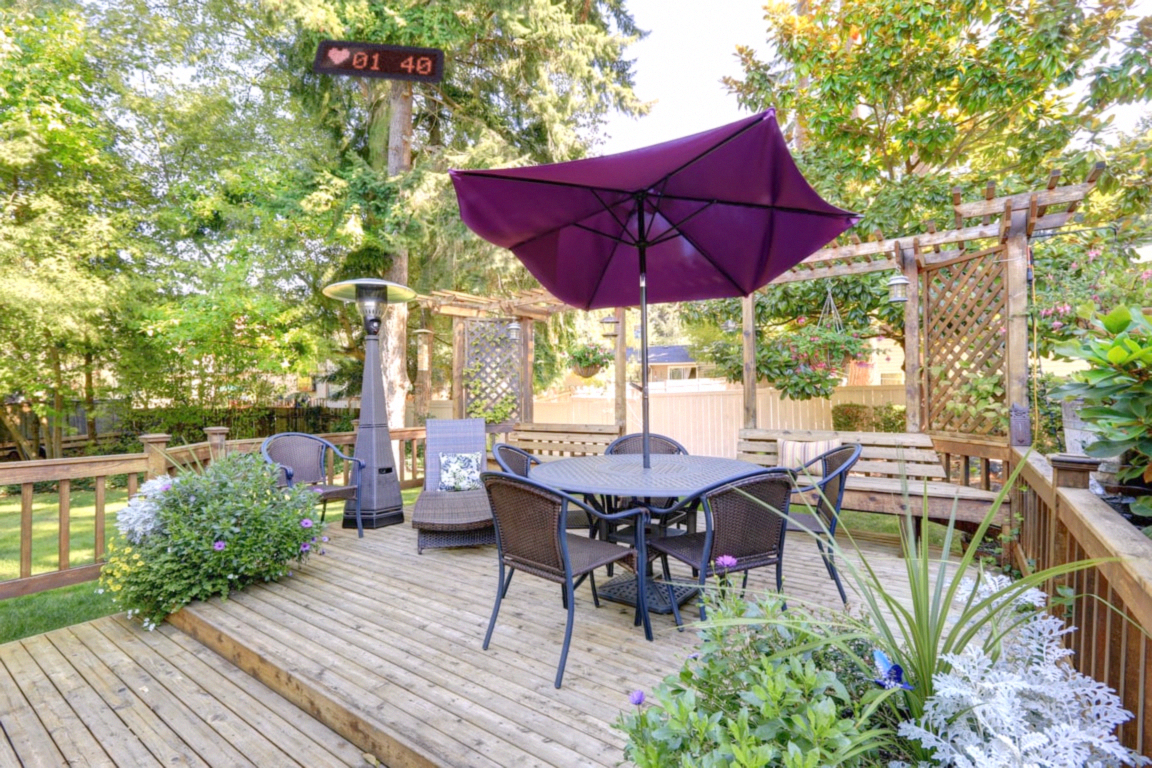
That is h=1 m=40
